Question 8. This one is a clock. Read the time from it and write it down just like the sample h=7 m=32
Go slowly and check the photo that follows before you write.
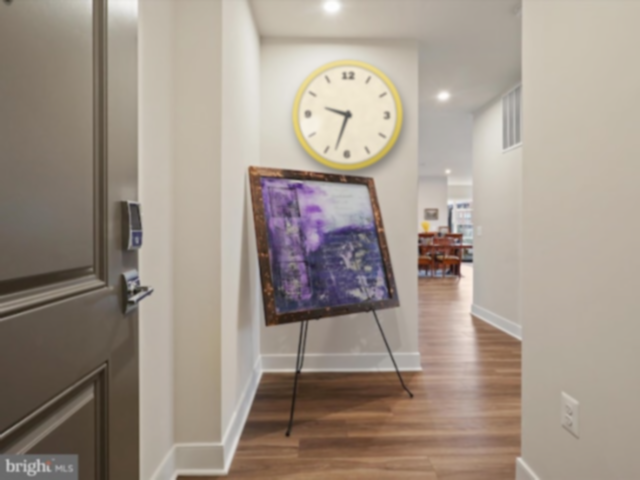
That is h=9 m=33
